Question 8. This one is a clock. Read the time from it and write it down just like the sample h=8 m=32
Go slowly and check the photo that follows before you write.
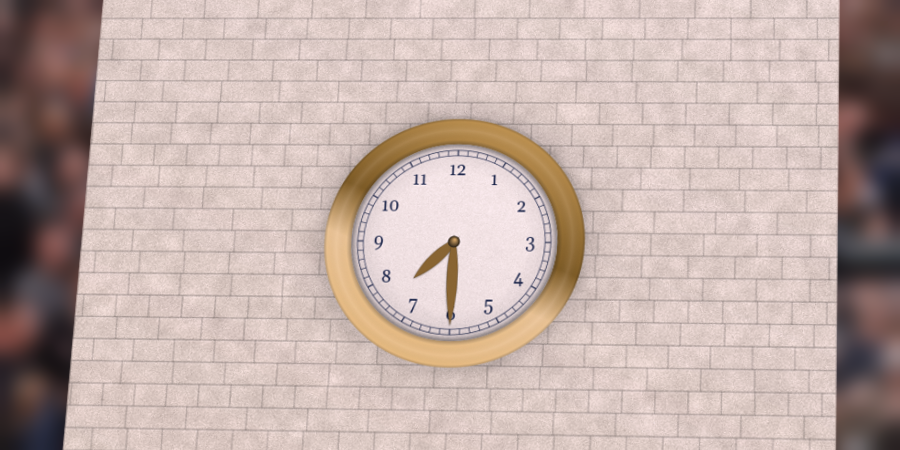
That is h=7 m=30
